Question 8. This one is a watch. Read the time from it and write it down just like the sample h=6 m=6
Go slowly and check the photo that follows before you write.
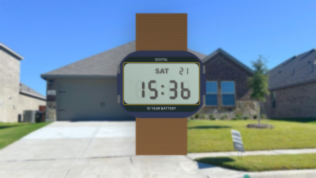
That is h=15 m=36
